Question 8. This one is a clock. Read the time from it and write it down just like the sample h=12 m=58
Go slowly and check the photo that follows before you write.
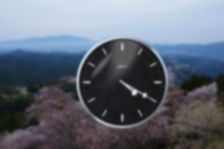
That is h=4 m=20
